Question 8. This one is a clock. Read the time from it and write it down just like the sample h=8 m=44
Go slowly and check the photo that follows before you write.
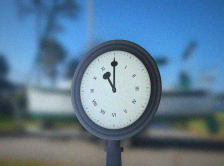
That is h=11 m=0
